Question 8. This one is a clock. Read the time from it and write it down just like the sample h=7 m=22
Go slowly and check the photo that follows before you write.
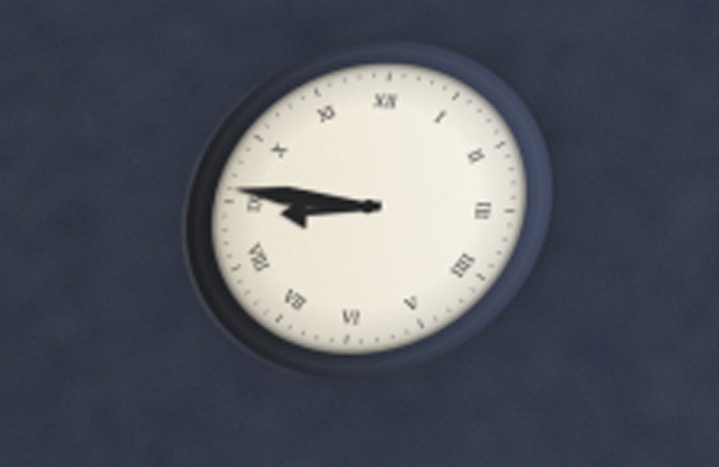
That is h=8 m=46
